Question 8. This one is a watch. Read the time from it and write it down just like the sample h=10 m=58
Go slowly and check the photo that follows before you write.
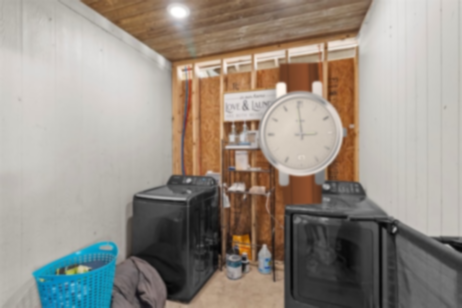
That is h=2 m=59
